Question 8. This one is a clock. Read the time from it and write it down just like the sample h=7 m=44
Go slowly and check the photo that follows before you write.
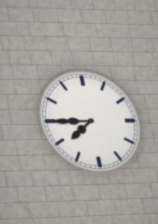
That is h=7 m=45
